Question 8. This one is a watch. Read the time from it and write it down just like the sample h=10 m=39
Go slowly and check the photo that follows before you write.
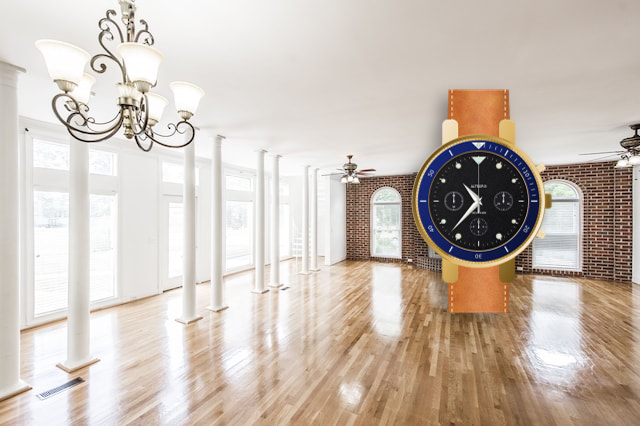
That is h=10 m=37
